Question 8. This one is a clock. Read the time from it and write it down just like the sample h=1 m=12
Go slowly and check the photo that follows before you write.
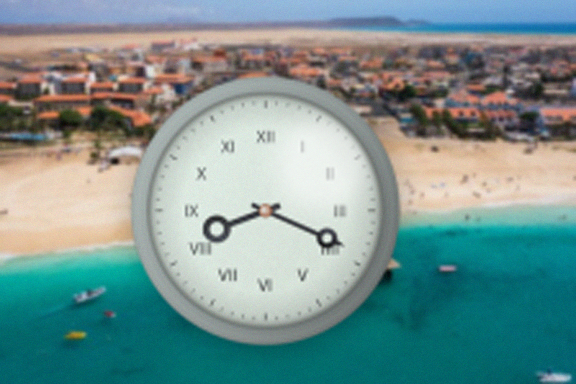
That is h=8 m=19
